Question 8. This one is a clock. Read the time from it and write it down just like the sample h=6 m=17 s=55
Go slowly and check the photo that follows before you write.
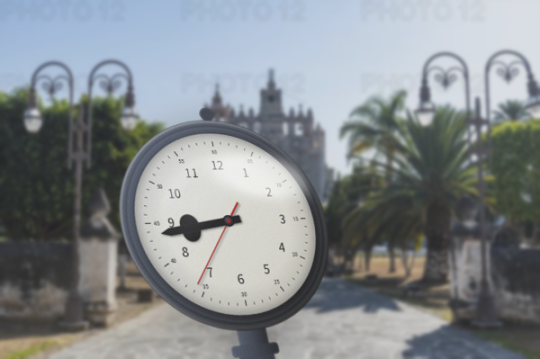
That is h=8 m=43 s=36
